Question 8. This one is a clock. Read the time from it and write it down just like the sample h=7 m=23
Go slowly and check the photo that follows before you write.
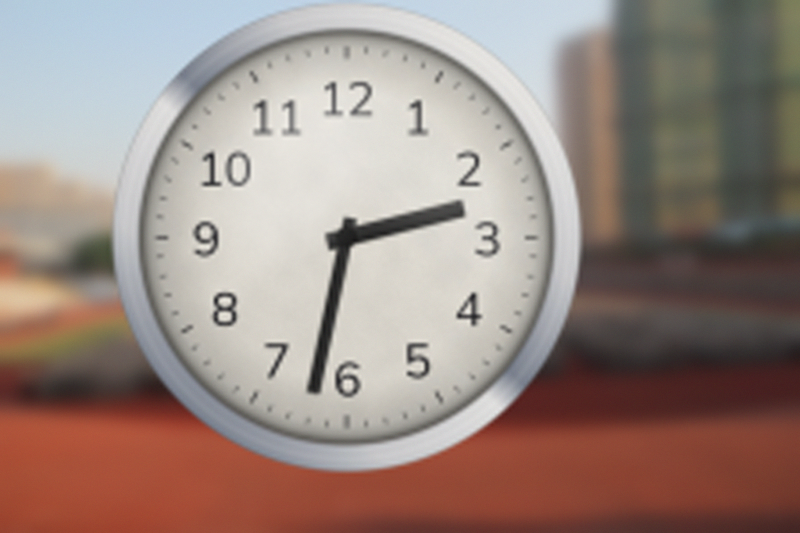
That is h=2 m=32
